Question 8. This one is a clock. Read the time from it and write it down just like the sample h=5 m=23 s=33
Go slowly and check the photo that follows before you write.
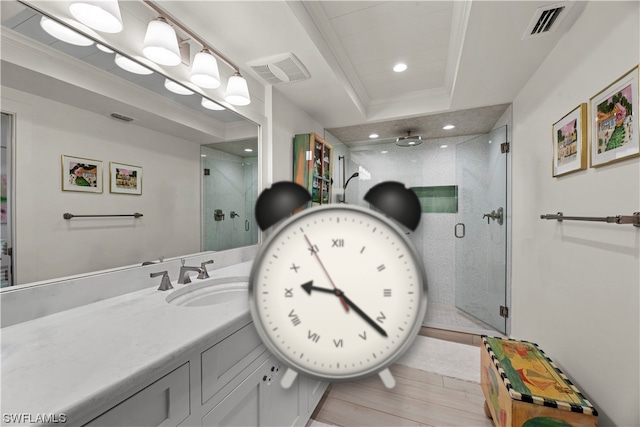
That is h=9 m=21 s=55
